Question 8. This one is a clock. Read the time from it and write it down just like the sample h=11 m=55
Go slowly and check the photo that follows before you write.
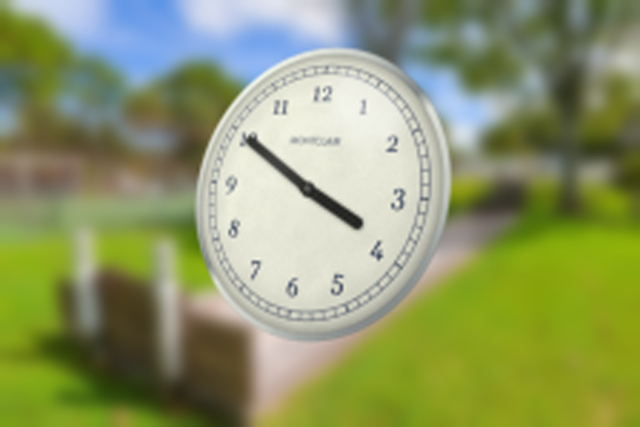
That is h=3 m=50
